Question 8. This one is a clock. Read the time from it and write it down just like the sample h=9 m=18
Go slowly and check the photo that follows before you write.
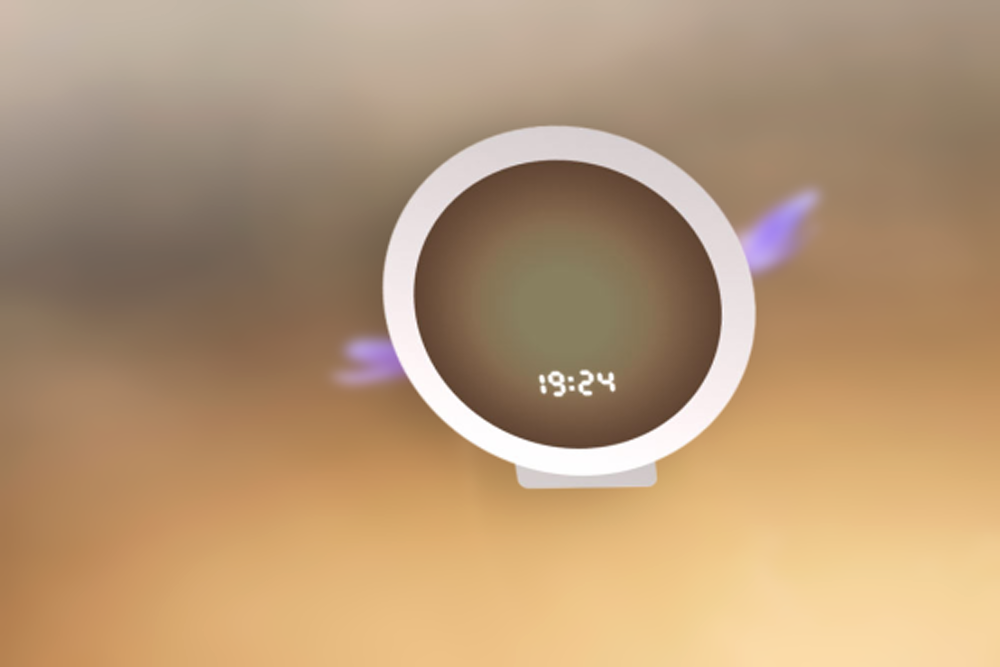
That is h=19 m=24
